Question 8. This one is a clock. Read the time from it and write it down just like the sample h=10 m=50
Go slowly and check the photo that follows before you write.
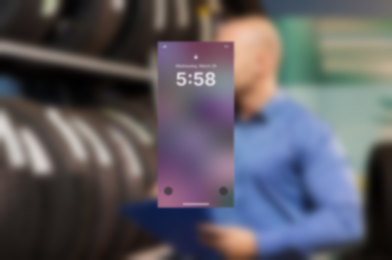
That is h=5 m=58
